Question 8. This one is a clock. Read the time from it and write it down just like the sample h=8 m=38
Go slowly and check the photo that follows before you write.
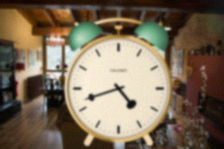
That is h=4 m=42
